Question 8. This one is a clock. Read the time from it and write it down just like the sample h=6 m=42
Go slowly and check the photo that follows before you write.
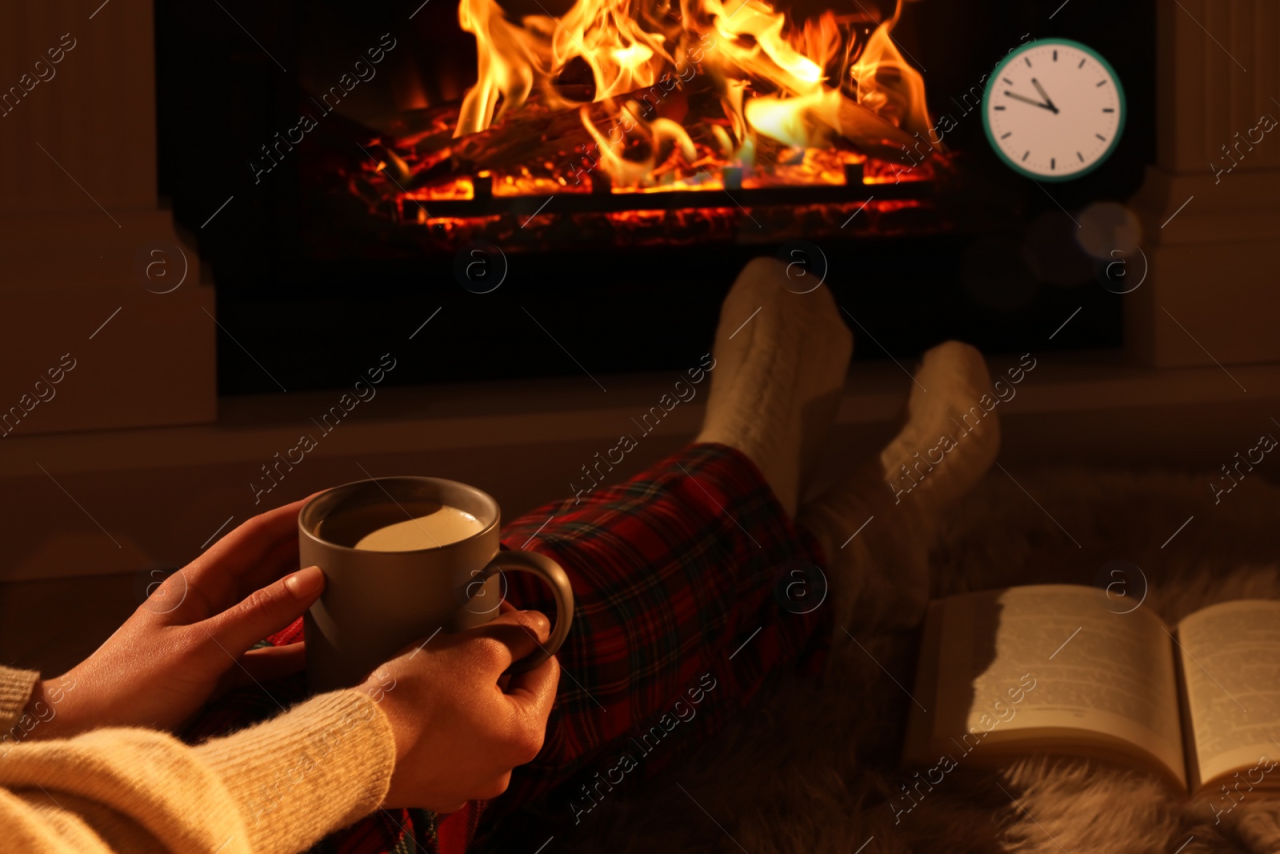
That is h=10 m=48
